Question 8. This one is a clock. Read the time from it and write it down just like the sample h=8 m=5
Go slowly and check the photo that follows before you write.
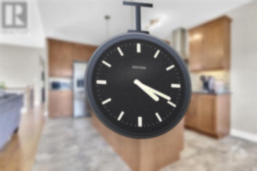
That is h=4 m=19
